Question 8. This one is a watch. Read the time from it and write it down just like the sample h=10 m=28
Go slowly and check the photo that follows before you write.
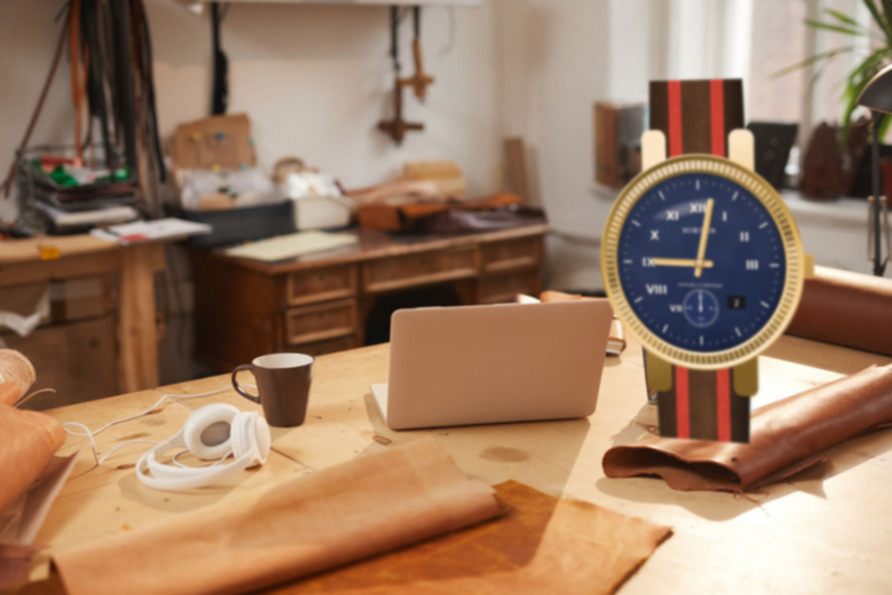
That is h=9 m=2
